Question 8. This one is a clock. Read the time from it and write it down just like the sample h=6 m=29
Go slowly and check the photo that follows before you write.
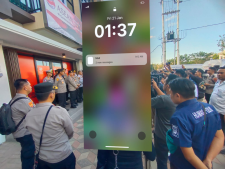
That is h=1 m=37
